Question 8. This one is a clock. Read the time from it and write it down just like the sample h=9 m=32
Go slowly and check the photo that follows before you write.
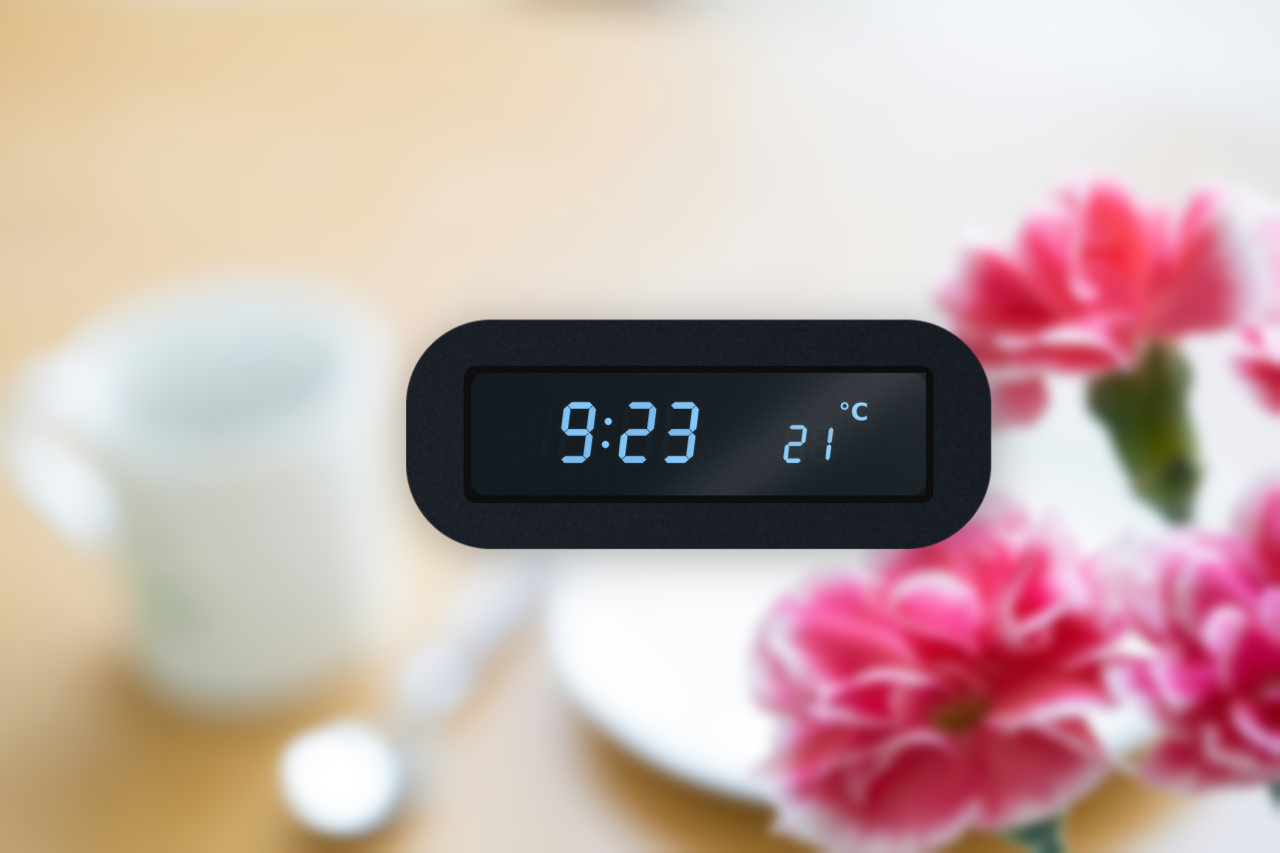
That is h=9 m=23
